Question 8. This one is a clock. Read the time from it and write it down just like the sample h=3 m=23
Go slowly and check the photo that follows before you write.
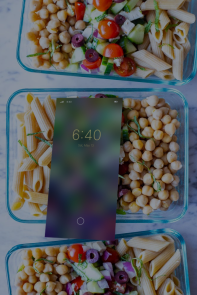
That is h=6 m=40
